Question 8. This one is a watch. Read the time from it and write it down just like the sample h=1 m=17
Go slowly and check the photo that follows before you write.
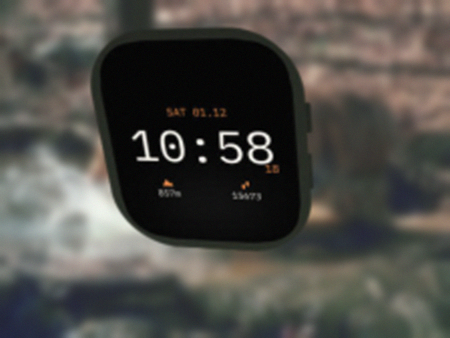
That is h=10 m=58
